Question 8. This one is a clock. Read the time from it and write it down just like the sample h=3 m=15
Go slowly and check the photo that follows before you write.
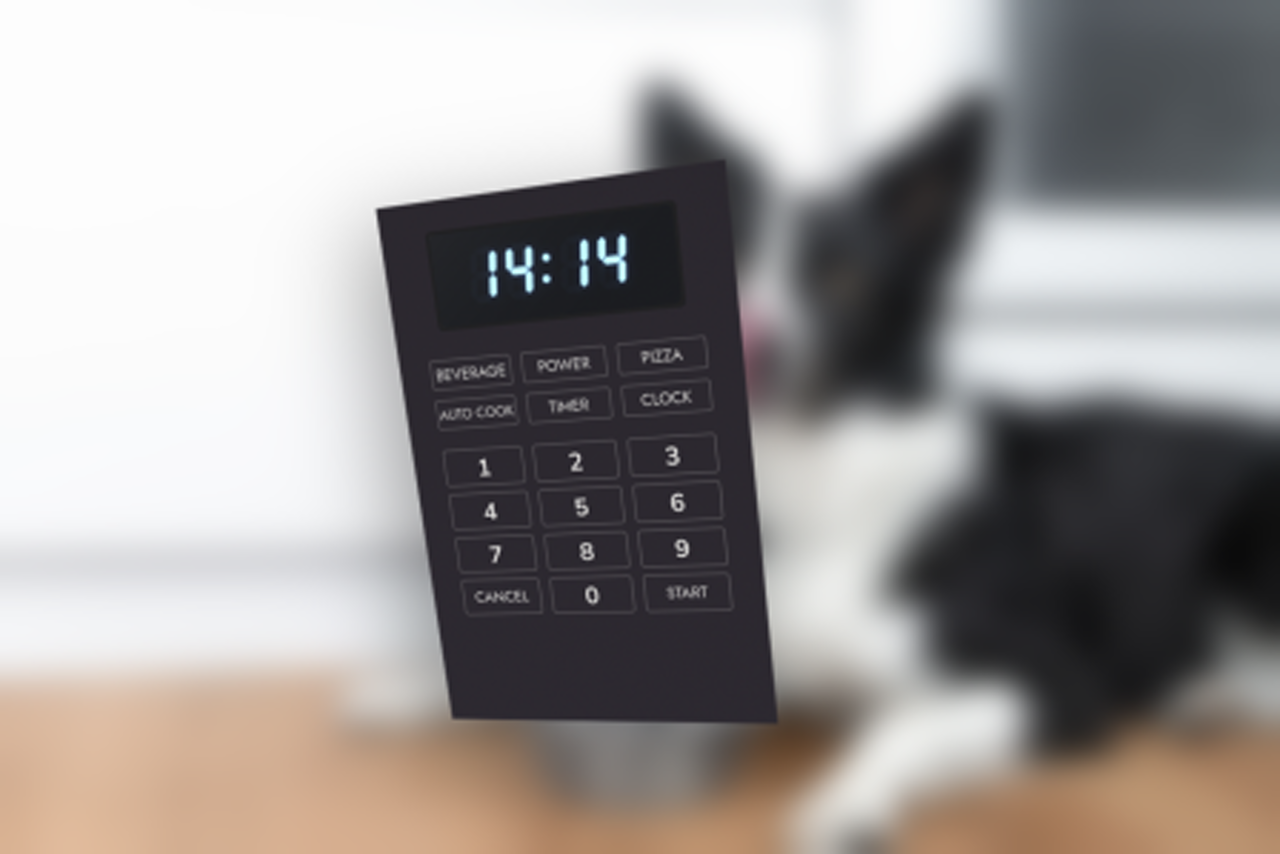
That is h=14 m=14
